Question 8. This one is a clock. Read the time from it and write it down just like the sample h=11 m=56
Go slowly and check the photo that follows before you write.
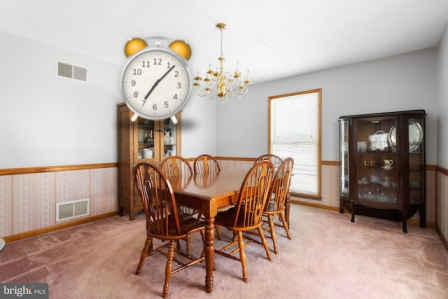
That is h=7 m=7
